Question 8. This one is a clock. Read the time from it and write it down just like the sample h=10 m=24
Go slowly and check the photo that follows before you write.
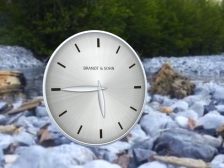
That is h=5 m=45
